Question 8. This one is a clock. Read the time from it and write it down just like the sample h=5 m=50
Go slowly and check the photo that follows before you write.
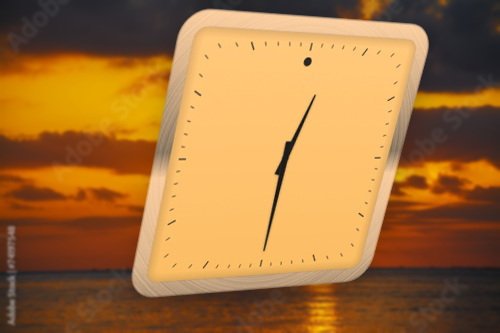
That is h=12 m=30
